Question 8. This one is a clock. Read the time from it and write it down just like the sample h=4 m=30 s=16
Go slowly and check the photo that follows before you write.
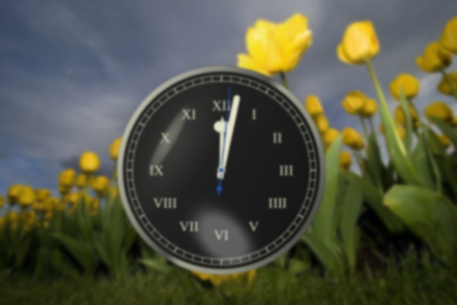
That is h=12 m=2 s=1
